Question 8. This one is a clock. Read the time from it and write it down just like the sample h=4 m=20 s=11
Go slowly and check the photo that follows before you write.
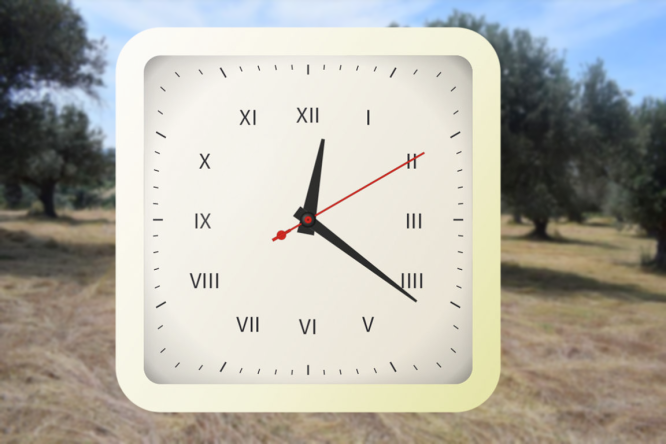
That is h=12 m=21 s=10
